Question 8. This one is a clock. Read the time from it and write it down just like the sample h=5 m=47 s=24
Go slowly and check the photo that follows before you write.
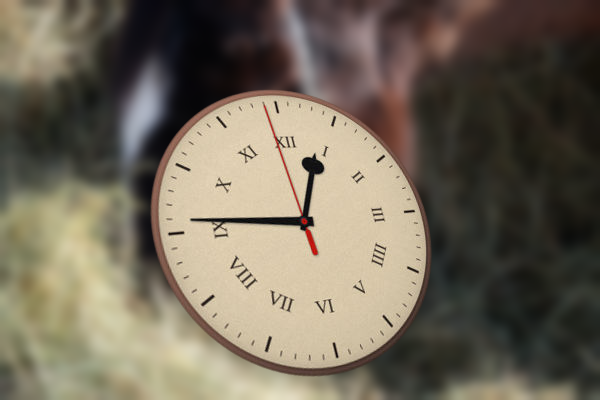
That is h=12 m=45 s=59
